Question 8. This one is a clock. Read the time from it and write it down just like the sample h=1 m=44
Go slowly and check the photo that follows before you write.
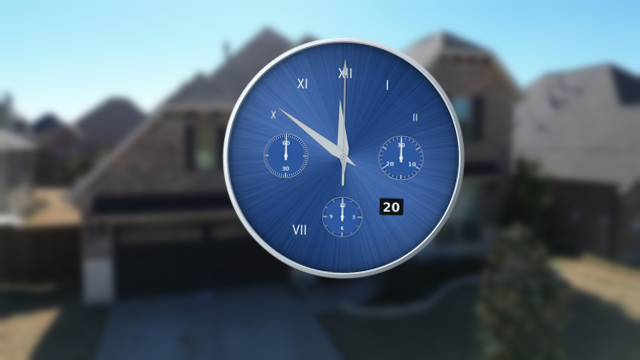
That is h=11 m=51
